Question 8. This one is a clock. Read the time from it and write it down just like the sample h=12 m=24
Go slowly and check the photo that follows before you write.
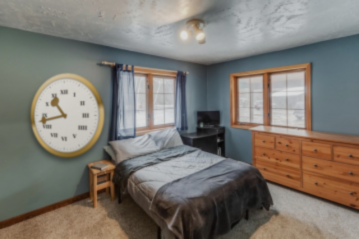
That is h=10 m=43
